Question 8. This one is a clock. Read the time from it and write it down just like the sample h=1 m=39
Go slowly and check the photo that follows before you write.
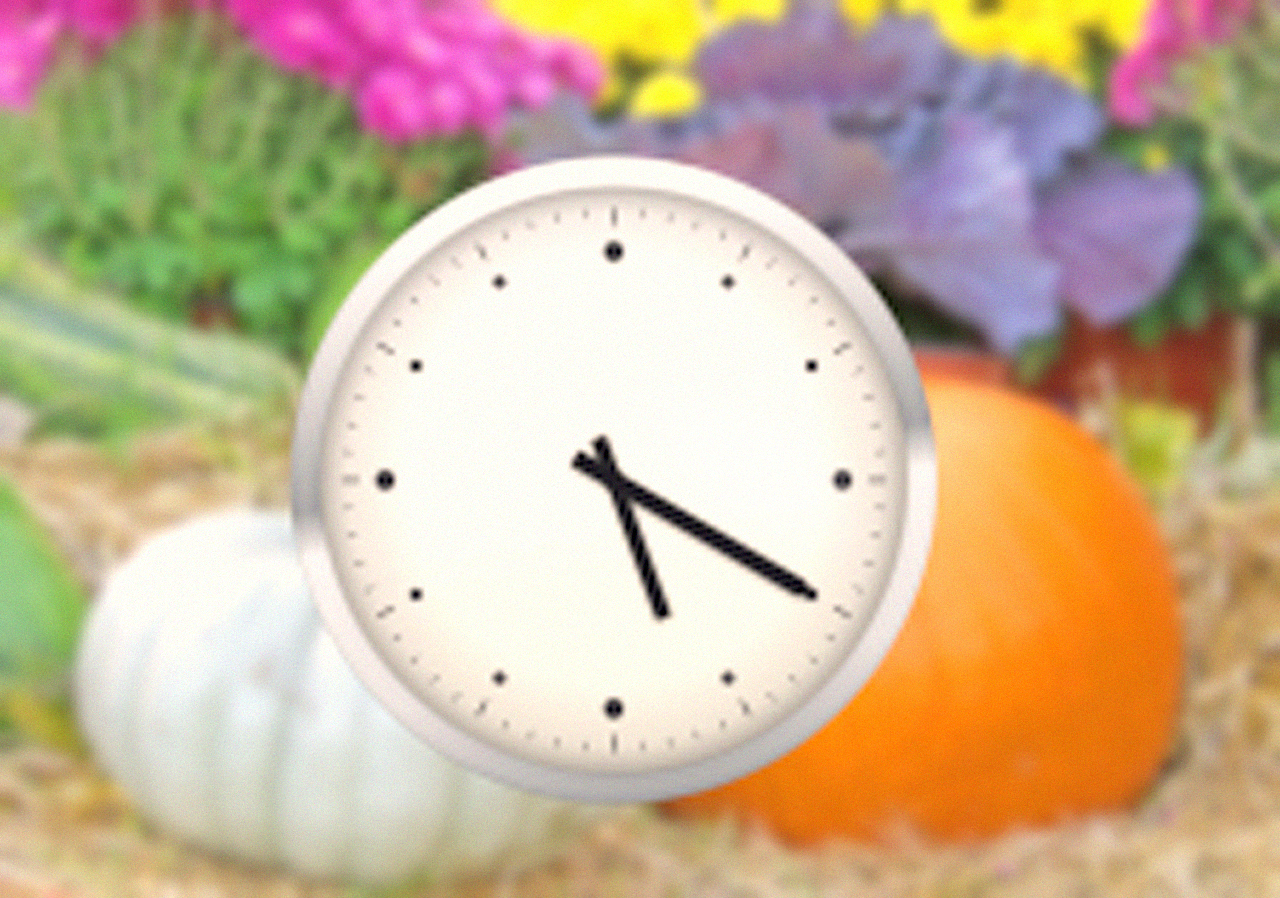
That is h=5 m=20
